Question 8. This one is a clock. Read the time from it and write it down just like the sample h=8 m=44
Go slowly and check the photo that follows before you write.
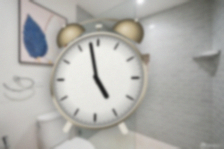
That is h=4 m=58
